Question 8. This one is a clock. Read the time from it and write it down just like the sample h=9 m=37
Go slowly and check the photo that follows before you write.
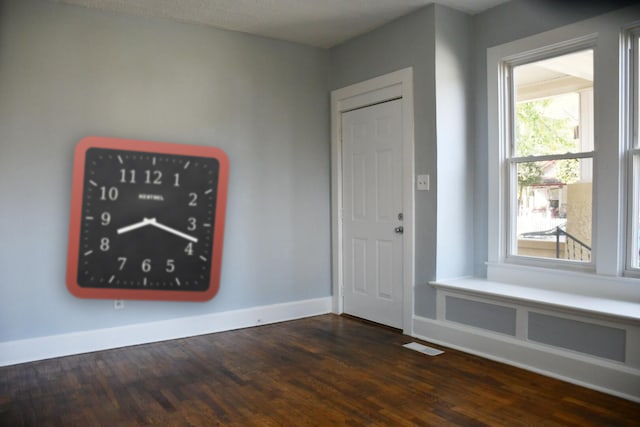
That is h=8 m=18
